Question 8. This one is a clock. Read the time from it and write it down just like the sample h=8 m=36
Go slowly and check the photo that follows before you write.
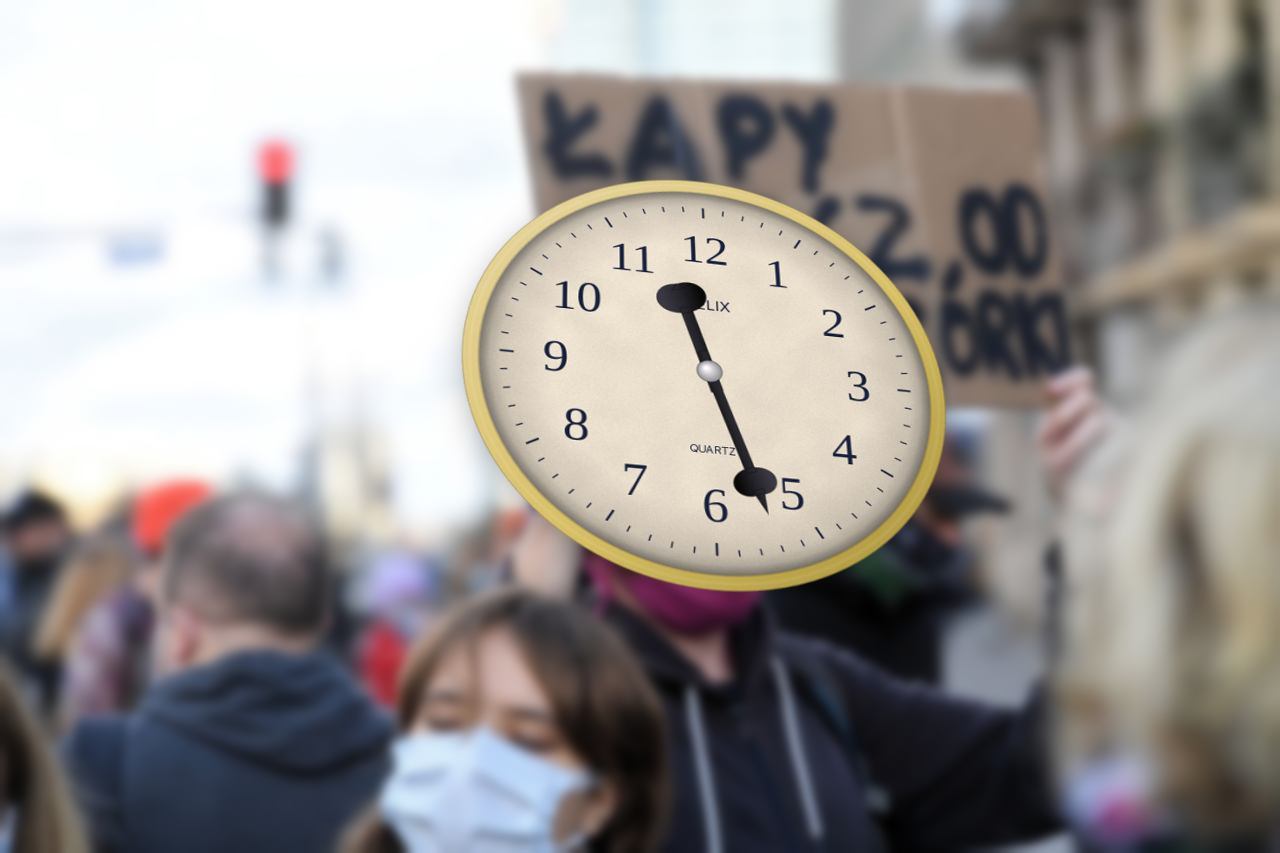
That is h=11 m=27
